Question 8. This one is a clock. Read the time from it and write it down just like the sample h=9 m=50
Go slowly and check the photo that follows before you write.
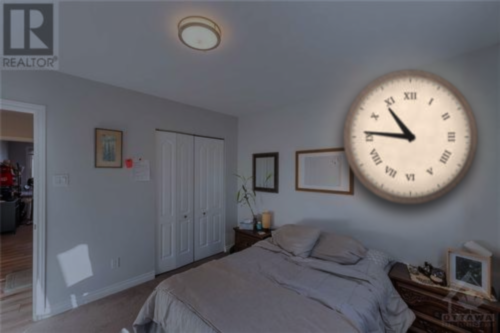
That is h=10 m=46
